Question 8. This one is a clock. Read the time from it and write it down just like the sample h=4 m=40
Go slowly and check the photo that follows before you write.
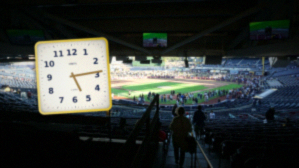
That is h=5 m=14
